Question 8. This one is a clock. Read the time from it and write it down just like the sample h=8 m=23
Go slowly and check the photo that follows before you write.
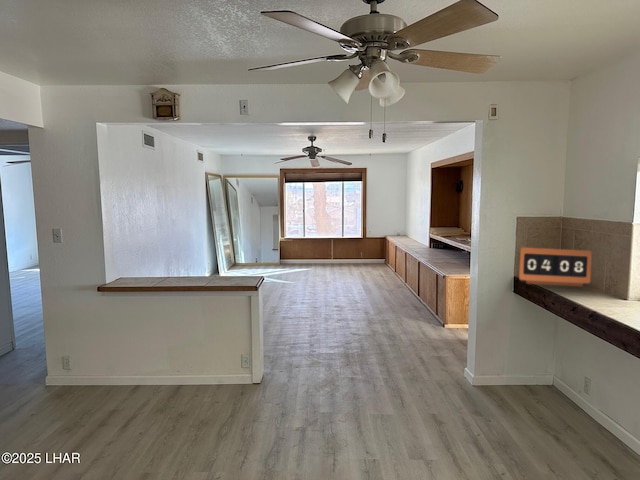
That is h=4 m=8
